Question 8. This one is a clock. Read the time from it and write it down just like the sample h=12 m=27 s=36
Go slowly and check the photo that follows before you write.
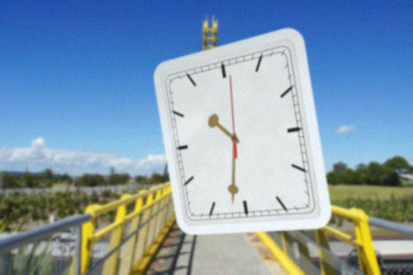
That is h=10 m=32 s=1
